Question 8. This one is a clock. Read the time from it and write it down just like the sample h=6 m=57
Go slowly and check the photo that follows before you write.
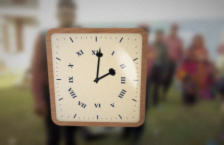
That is h=2 m=1
